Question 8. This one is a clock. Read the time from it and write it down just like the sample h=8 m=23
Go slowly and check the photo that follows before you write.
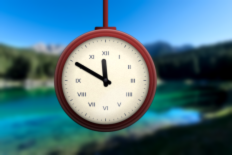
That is h=11 m=50
